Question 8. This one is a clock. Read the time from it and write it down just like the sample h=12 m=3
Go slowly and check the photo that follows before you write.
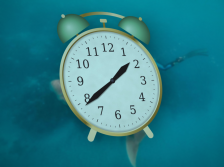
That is h=1 m=39
